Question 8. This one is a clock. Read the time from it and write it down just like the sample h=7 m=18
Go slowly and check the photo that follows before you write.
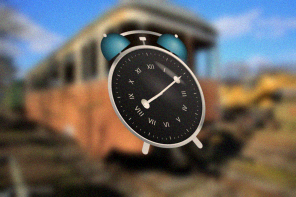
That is h=8 m=10
